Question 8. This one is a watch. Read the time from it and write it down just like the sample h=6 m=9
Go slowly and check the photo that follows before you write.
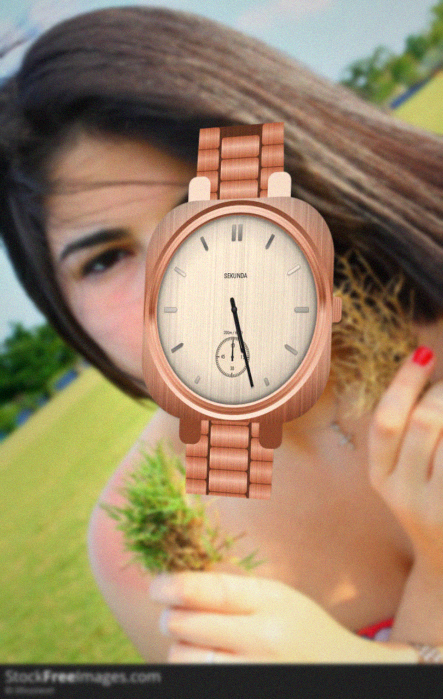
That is h=5 m=27
